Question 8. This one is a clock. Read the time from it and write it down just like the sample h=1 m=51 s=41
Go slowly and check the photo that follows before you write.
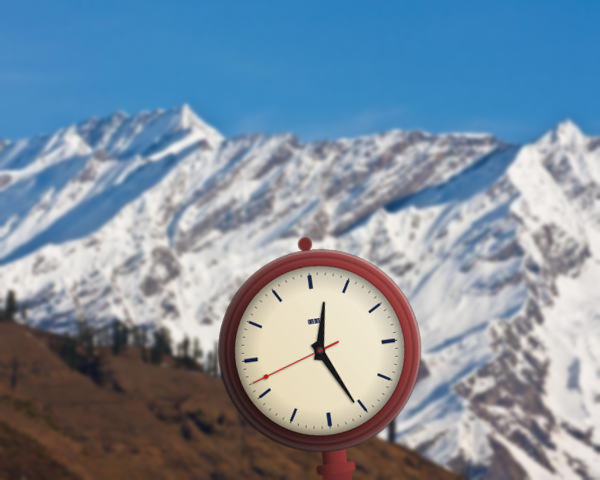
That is h=12 m=25 s=42
